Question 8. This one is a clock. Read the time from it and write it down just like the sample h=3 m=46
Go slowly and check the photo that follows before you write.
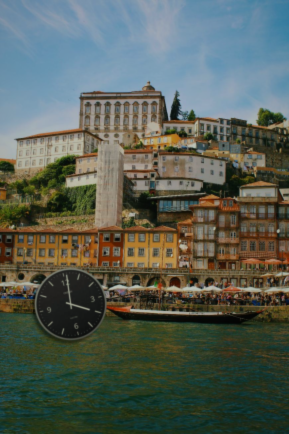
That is h=4 m=1
